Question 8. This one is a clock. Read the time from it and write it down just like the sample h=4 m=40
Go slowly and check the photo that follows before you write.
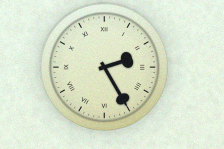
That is h=2 m=25
